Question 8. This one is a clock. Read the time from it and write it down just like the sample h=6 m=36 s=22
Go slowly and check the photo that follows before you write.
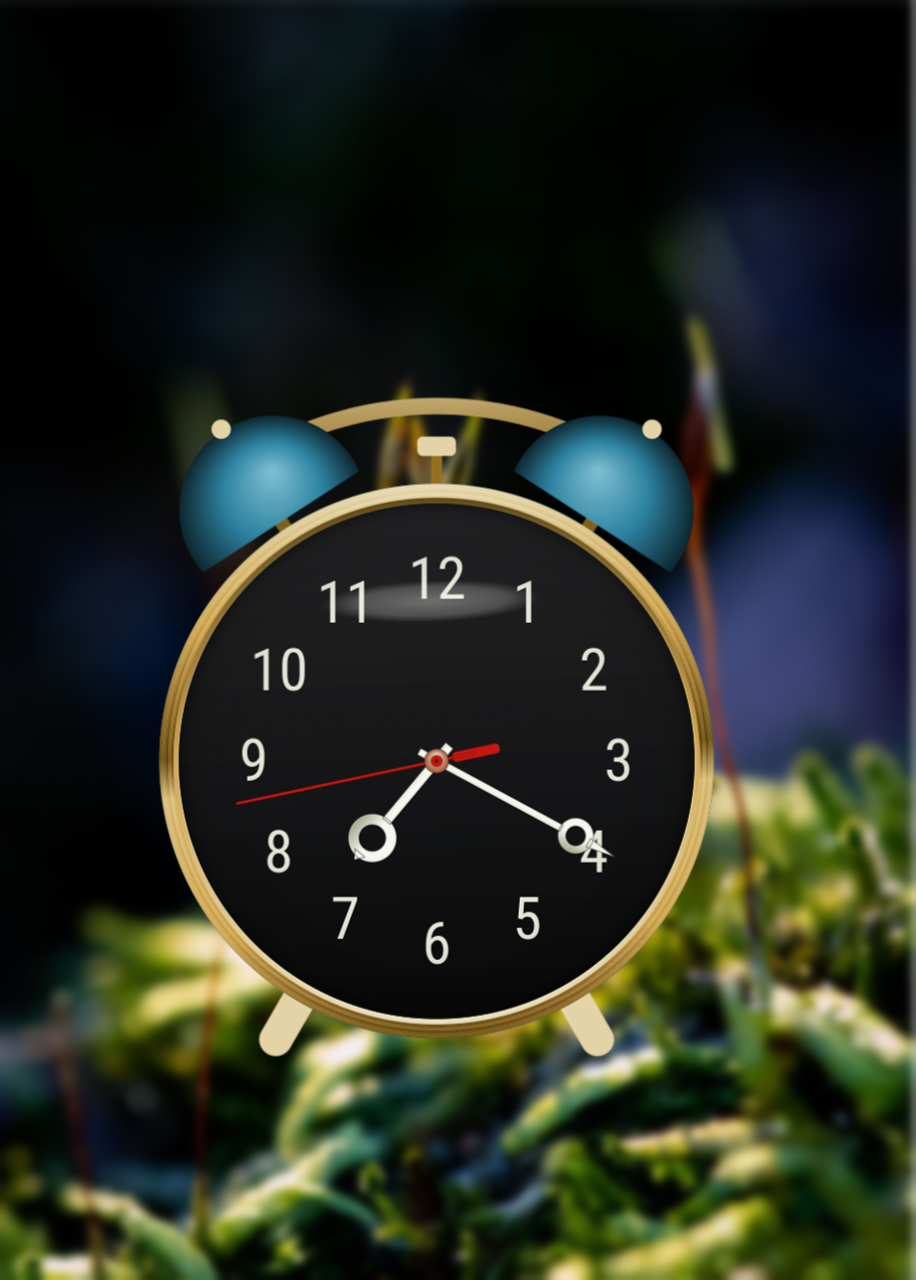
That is h=7 m=19 s=43
